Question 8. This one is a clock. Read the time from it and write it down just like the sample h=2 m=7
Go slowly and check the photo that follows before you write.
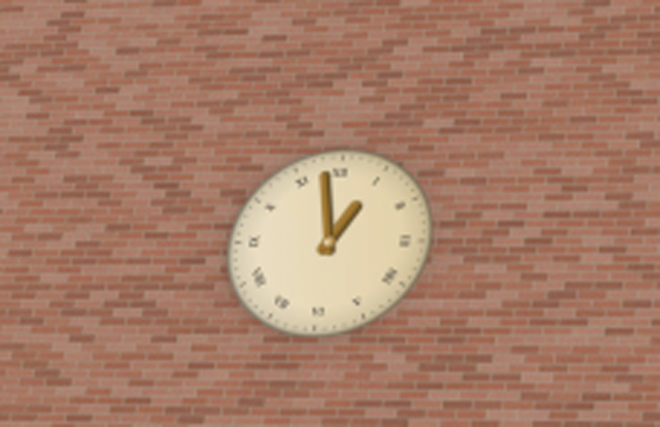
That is h=12 m=58
